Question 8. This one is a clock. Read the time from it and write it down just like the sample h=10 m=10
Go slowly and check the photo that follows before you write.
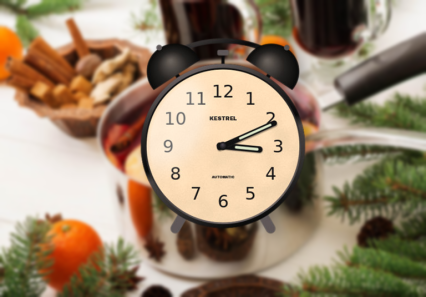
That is h=3 m=11
